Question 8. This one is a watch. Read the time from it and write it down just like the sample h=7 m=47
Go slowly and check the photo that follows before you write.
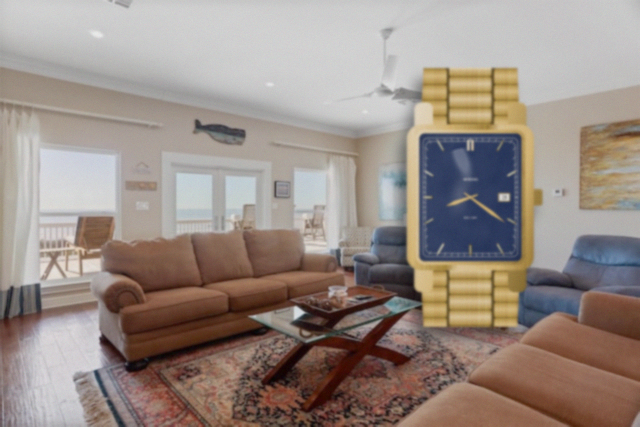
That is h=8 m=21
